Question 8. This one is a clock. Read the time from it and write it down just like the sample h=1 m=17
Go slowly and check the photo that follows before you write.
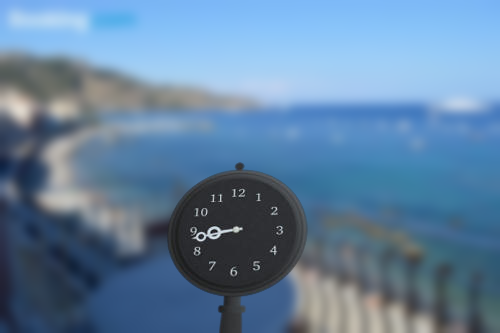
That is h=8 m=43
